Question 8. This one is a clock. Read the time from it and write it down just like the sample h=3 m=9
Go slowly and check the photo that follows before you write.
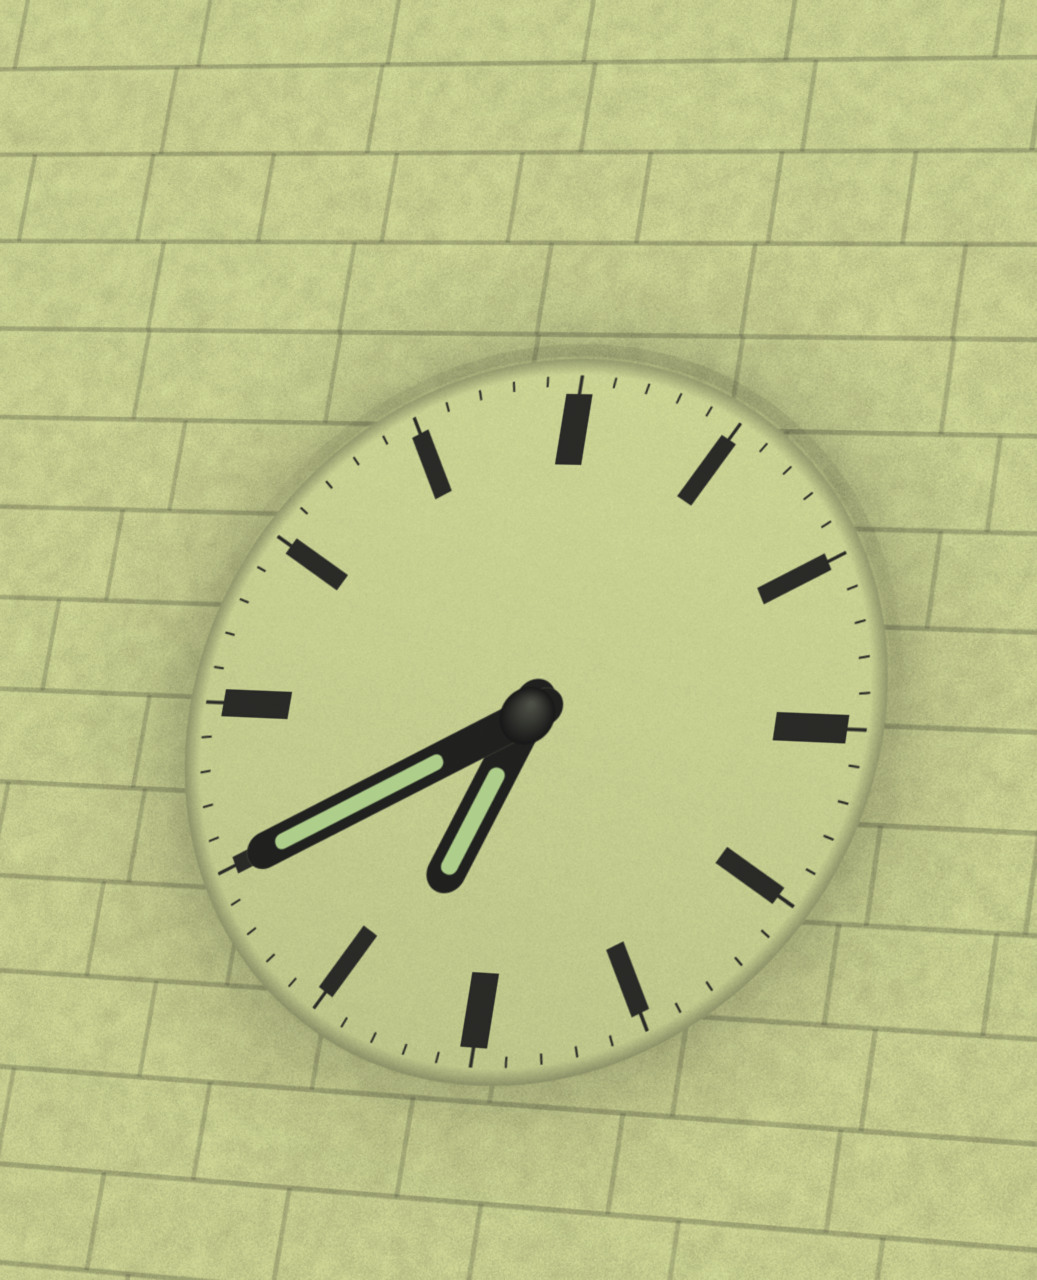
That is h=6 m=40
